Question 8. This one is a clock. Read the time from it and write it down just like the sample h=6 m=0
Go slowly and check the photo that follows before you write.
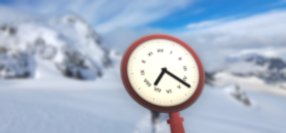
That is h=7 m=22
